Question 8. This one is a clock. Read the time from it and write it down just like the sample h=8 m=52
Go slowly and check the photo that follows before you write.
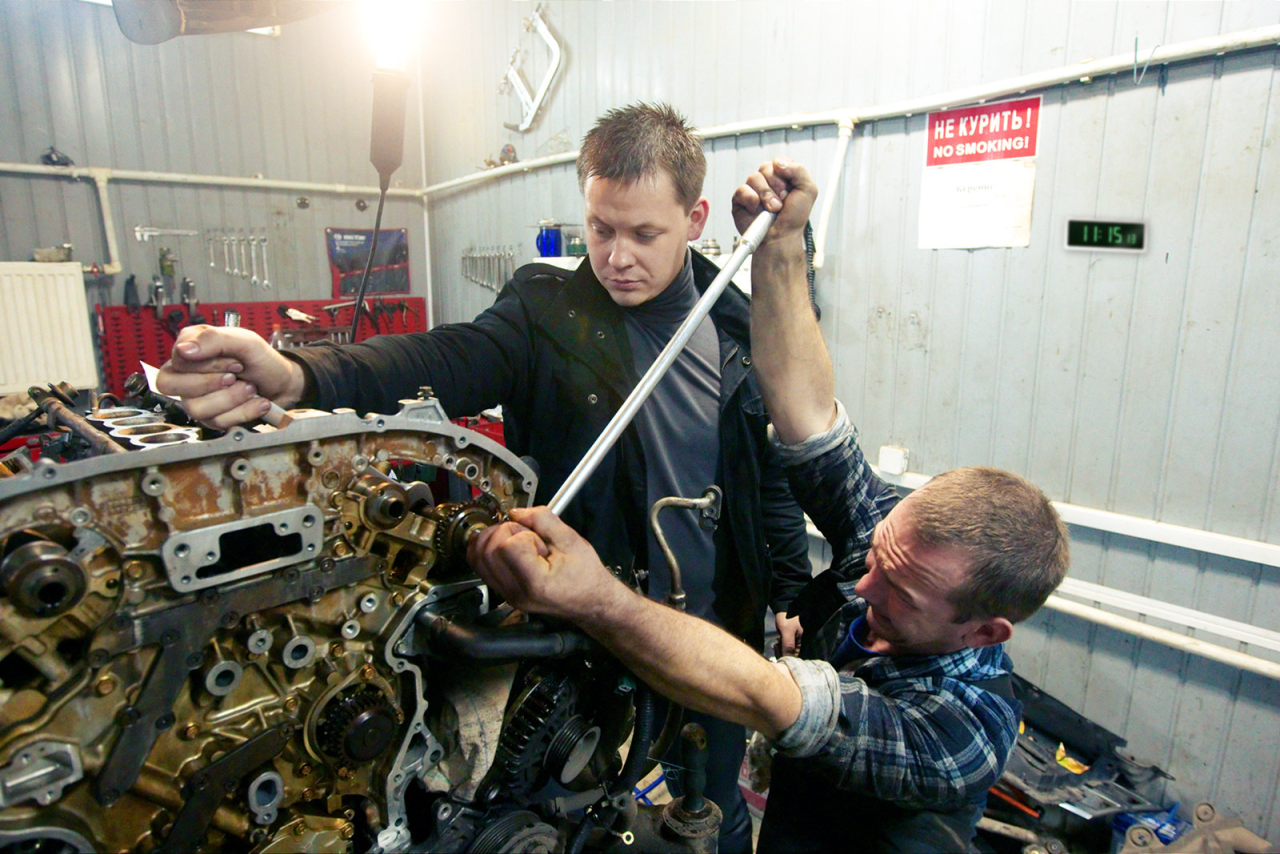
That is h=11 m=15
